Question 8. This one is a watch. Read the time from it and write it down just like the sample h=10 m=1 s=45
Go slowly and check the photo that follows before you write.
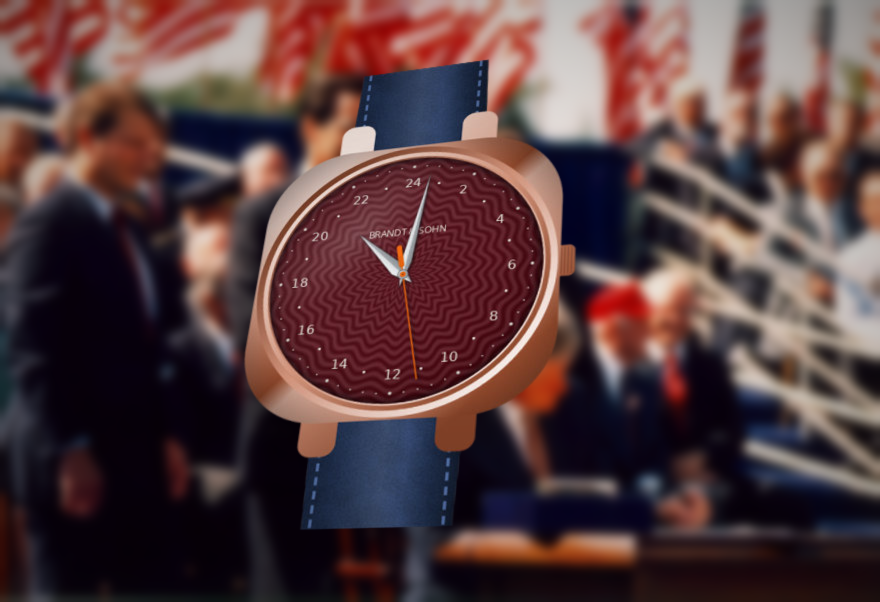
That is h=21 m=1 s=28
